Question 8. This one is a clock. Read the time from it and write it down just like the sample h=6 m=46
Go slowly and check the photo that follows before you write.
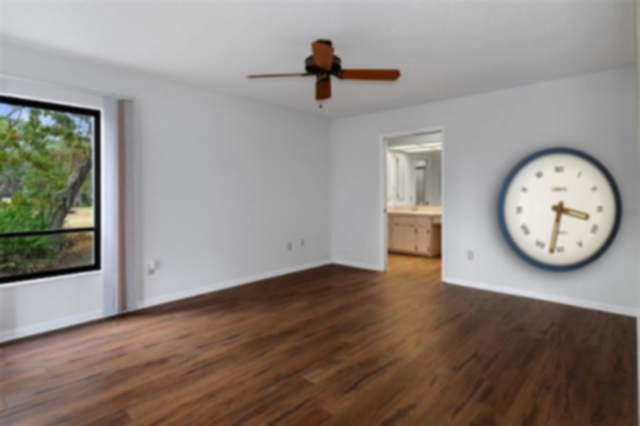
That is h=3 m=32
